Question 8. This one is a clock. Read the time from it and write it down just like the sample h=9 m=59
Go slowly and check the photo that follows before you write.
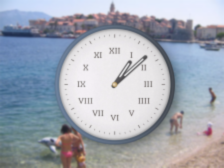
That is h=1 m=8
